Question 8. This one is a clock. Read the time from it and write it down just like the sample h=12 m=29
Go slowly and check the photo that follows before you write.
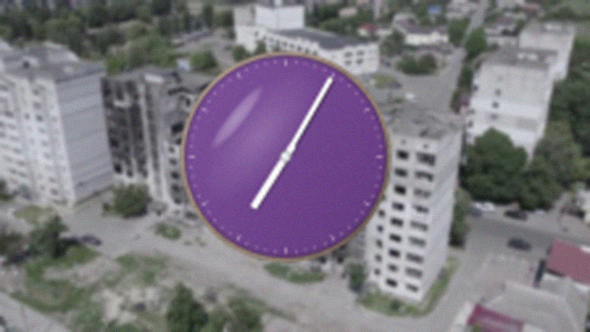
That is h=7 m=5
